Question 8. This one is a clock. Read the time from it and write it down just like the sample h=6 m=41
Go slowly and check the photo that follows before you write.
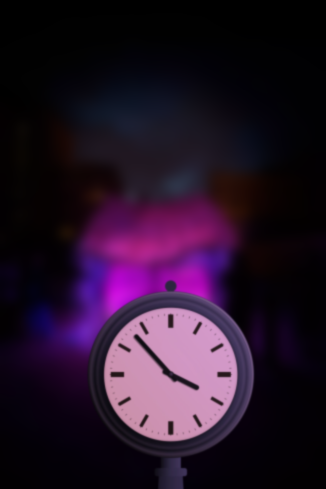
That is h=3 m=53
